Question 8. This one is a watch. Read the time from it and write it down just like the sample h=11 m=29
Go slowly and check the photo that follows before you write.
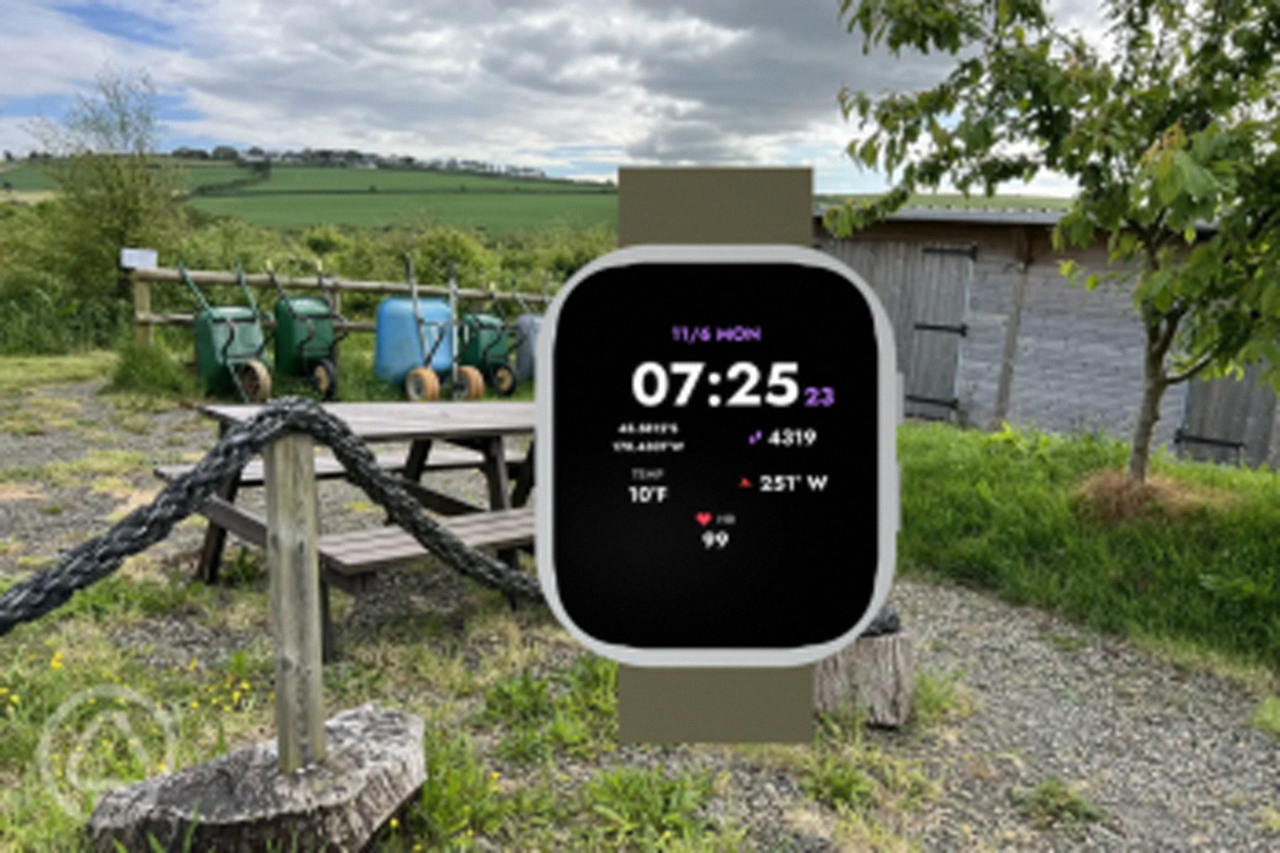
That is h=7 m=25
